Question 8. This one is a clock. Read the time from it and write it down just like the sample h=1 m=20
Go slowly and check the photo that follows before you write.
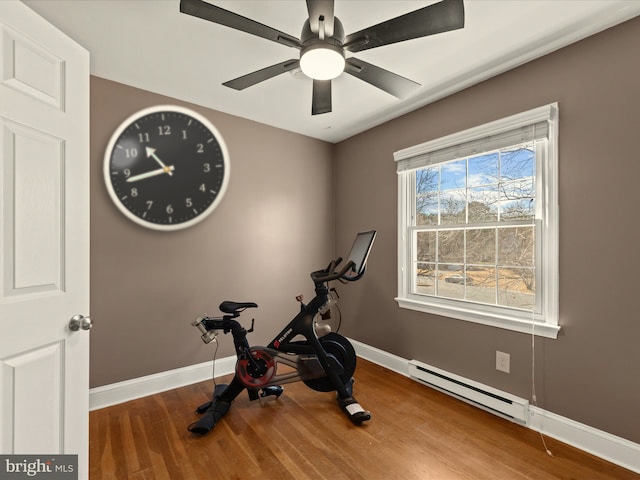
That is h=10 m=43
